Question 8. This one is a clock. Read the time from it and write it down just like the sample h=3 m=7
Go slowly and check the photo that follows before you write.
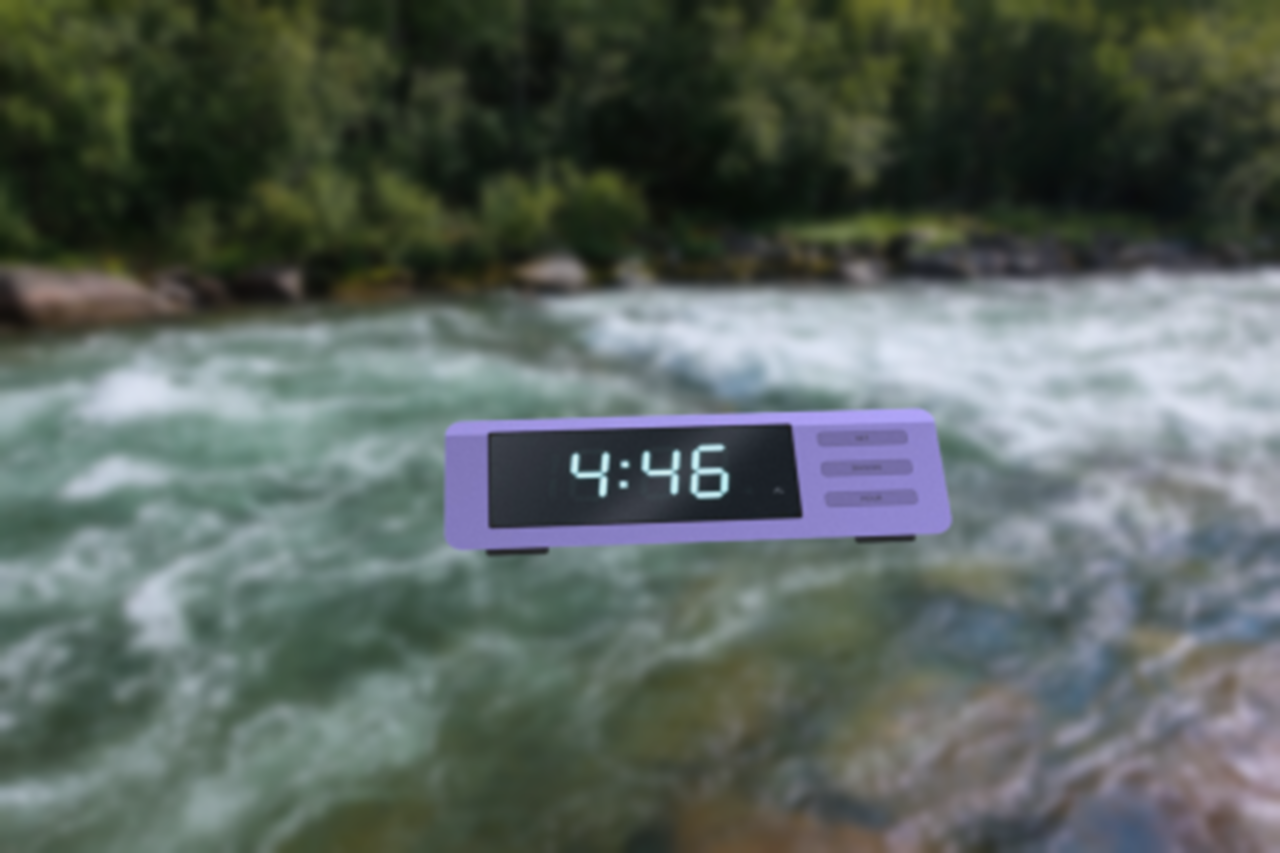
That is h=4 m=46
